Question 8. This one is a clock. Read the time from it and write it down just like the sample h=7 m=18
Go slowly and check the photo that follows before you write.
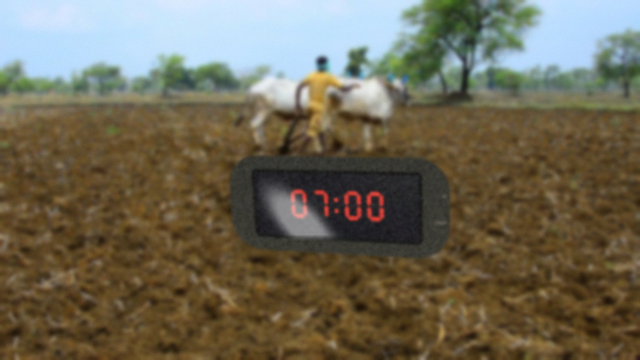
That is h=7 m=0
